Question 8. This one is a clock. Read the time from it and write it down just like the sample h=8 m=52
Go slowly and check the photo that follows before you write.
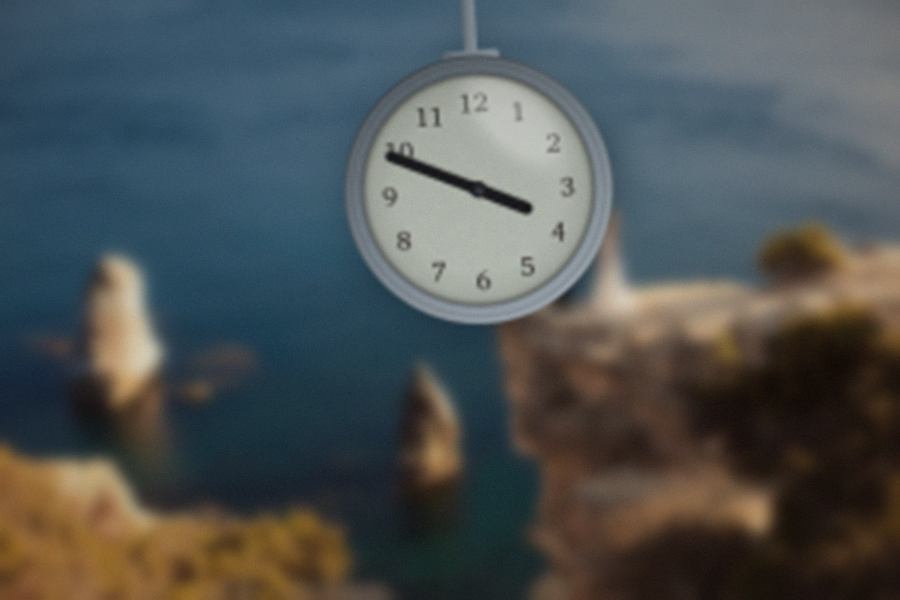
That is h=3 m=49
